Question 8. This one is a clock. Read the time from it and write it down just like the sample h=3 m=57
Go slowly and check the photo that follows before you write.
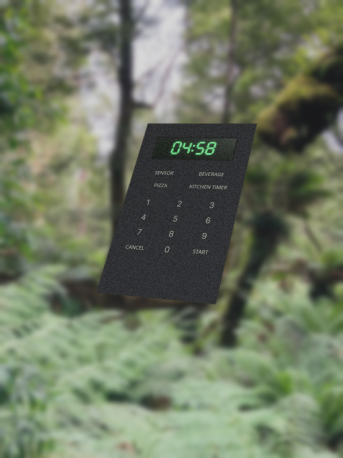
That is h=4 m=58
